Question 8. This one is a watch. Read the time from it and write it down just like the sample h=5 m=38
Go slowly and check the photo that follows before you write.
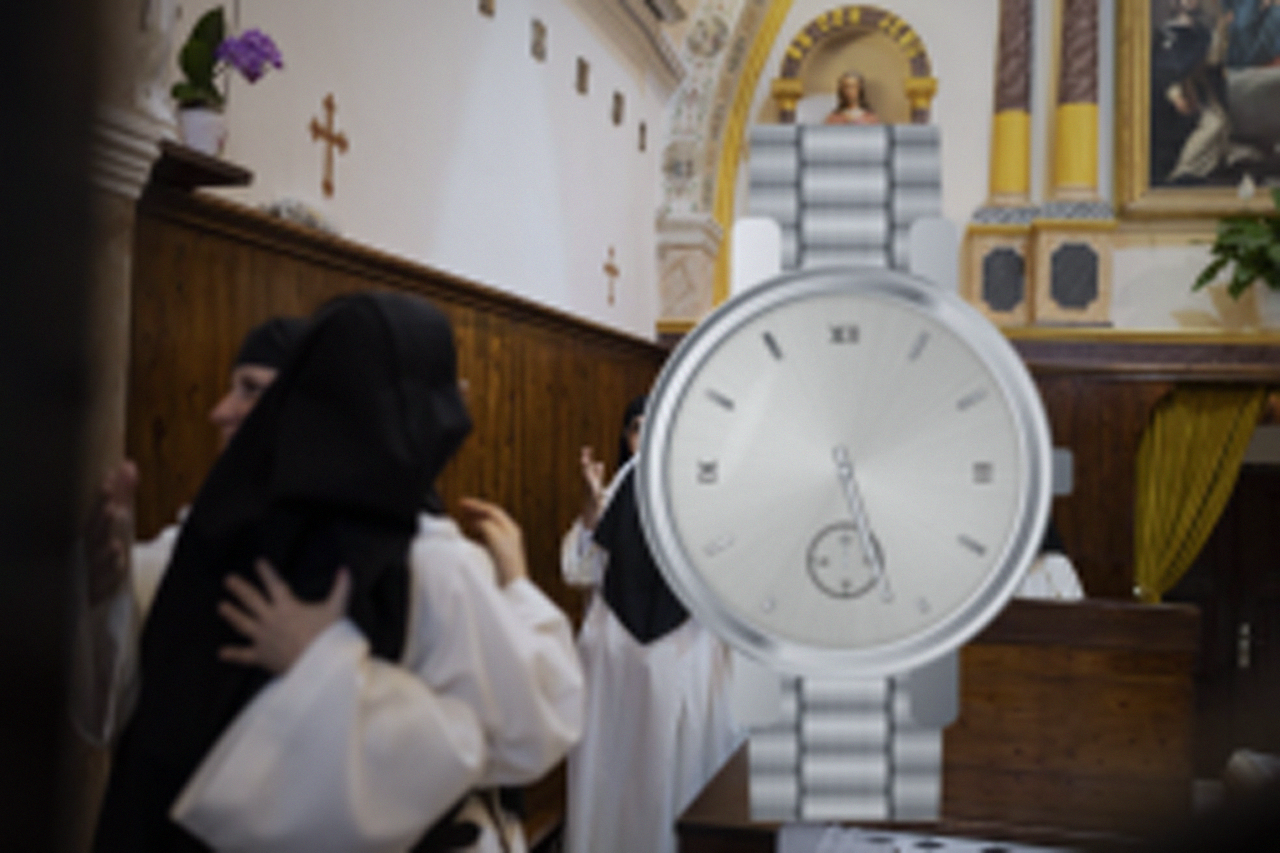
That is h=5 m=27
